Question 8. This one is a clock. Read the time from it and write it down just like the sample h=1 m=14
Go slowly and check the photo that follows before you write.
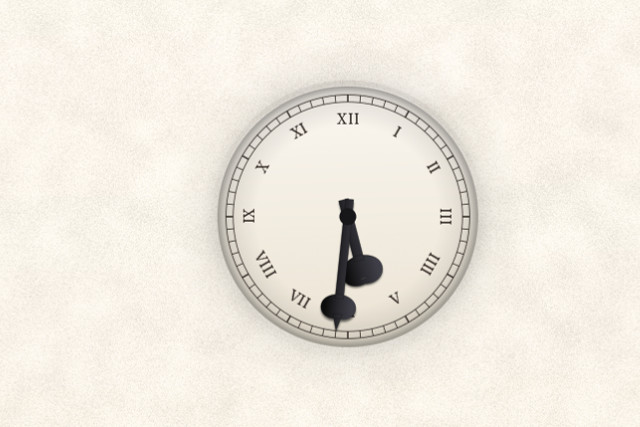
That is h=5 m=31
